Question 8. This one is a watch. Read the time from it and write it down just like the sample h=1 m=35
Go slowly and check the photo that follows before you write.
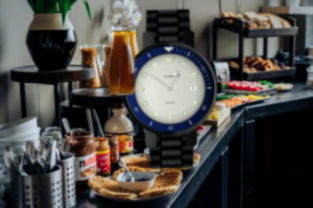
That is h=12 m=51
